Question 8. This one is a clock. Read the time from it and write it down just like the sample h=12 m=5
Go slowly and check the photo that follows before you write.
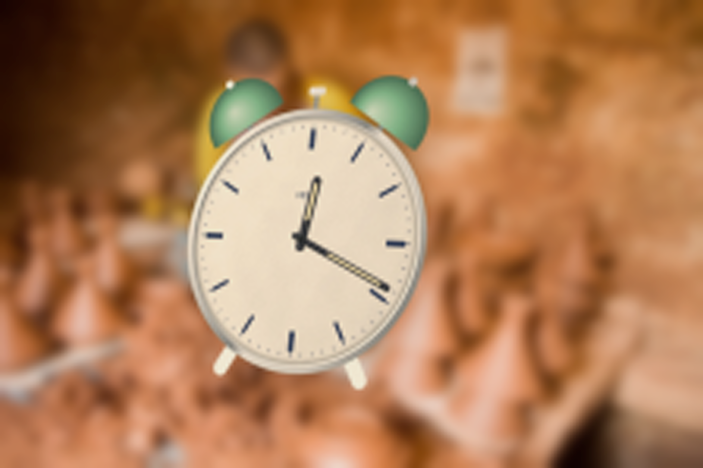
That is h=12 m=19
